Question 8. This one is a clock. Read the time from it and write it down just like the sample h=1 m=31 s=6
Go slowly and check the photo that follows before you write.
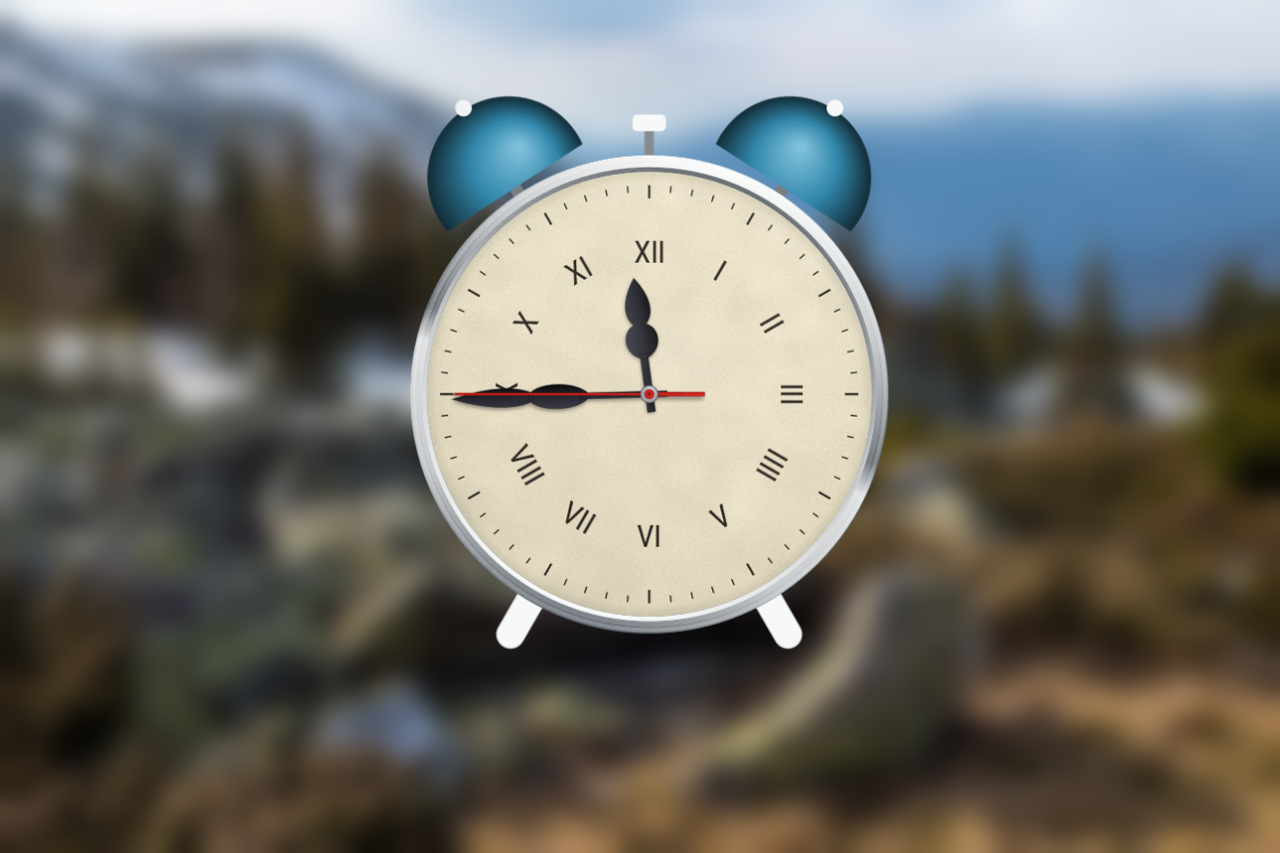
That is h=11 m=44 s=45
